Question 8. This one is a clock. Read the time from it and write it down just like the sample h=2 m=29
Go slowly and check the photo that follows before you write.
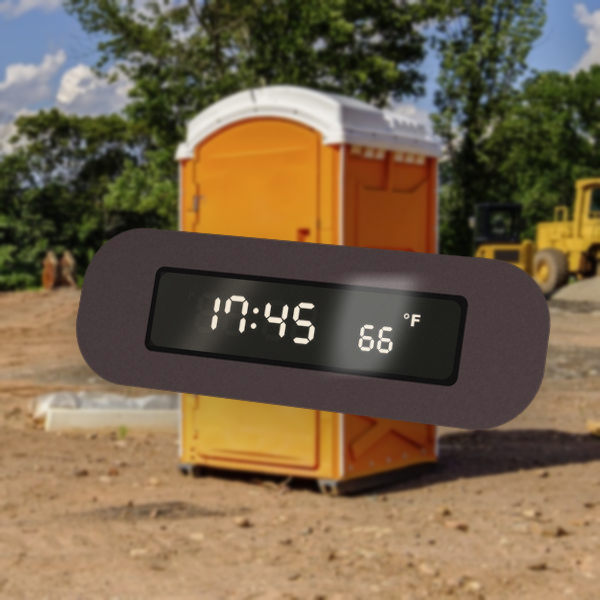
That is h=17 m=45
